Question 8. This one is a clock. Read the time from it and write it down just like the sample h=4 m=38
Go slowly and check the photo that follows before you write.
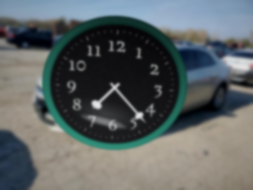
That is h=7 m=23
